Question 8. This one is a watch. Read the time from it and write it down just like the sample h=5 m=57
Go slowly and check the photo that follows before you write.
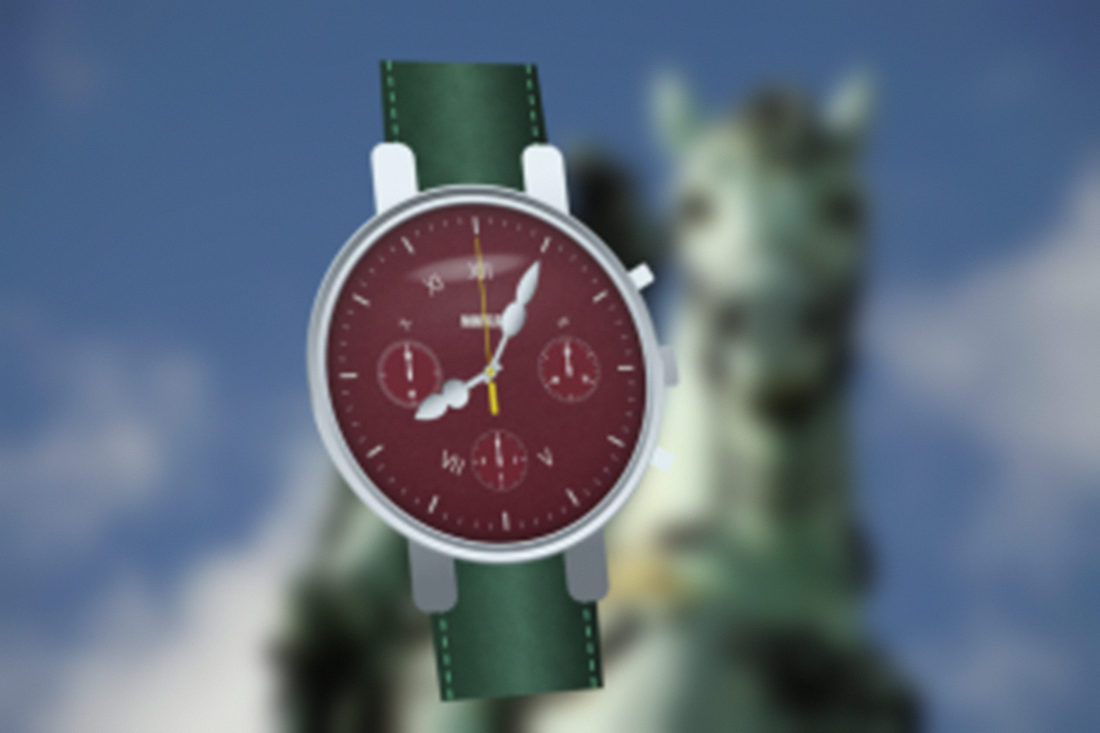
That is h=8 m=5
